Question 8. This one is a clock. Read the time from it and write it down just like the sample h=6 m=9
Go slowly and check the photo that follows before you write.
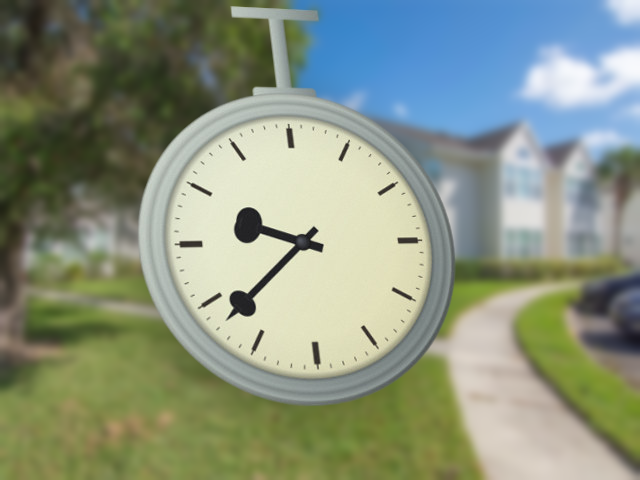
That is h=9 m=38
